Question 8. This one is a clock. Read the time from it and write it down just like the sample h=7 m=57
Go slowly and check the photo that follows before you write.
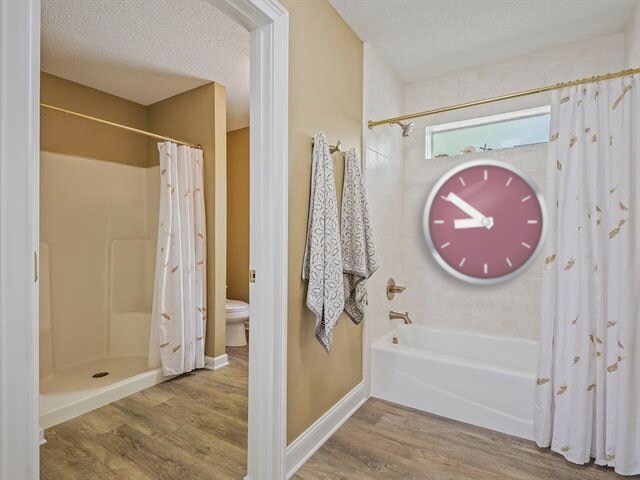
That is h=8 m=51
